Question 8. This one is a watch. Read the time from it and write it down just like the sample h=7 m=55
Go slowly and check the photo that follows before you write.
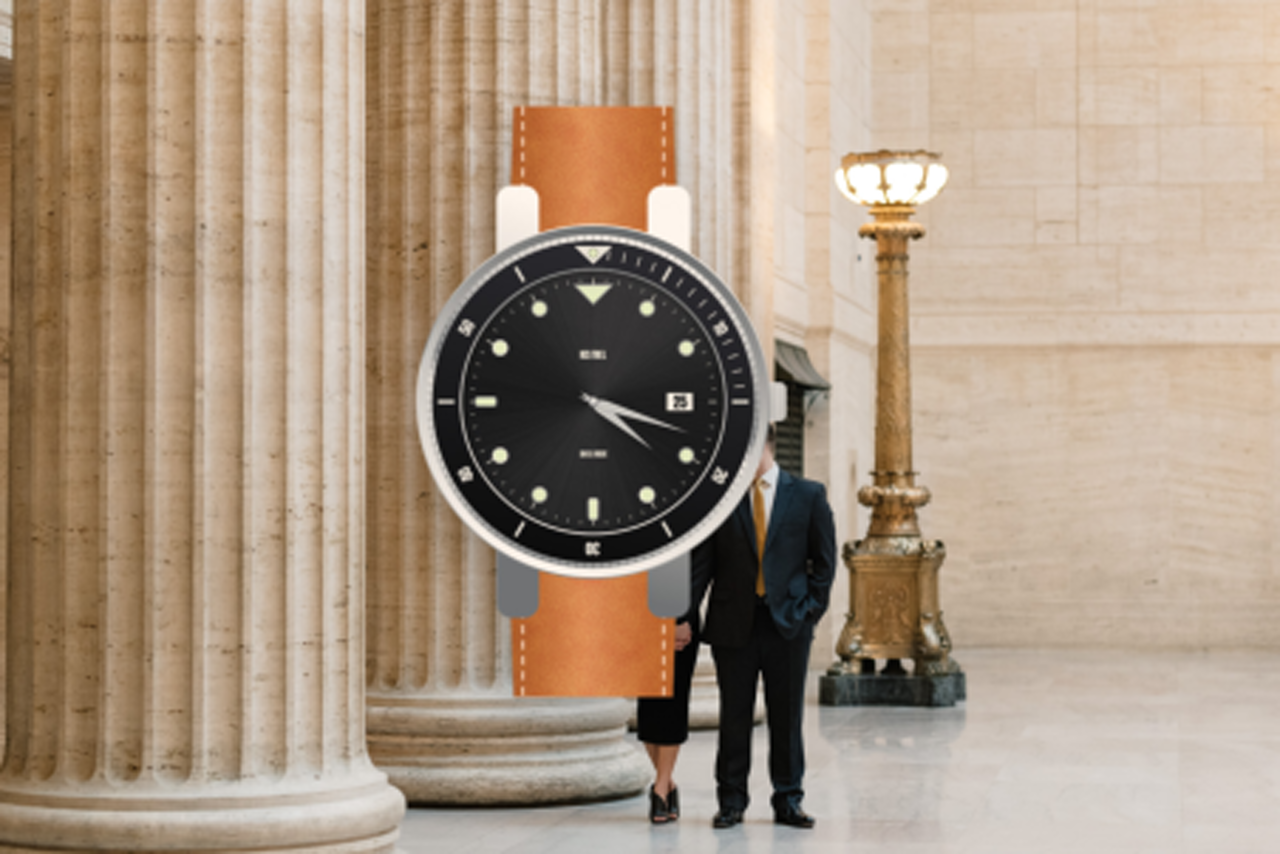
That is h=4 m=18
